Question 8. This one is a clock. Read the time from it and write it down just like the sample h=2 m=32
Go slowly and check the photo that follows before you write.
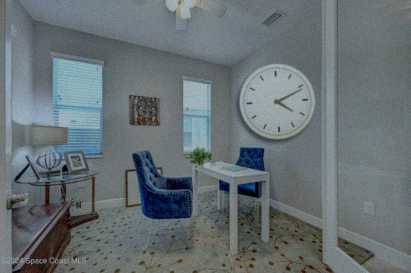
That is h=4 m=11
